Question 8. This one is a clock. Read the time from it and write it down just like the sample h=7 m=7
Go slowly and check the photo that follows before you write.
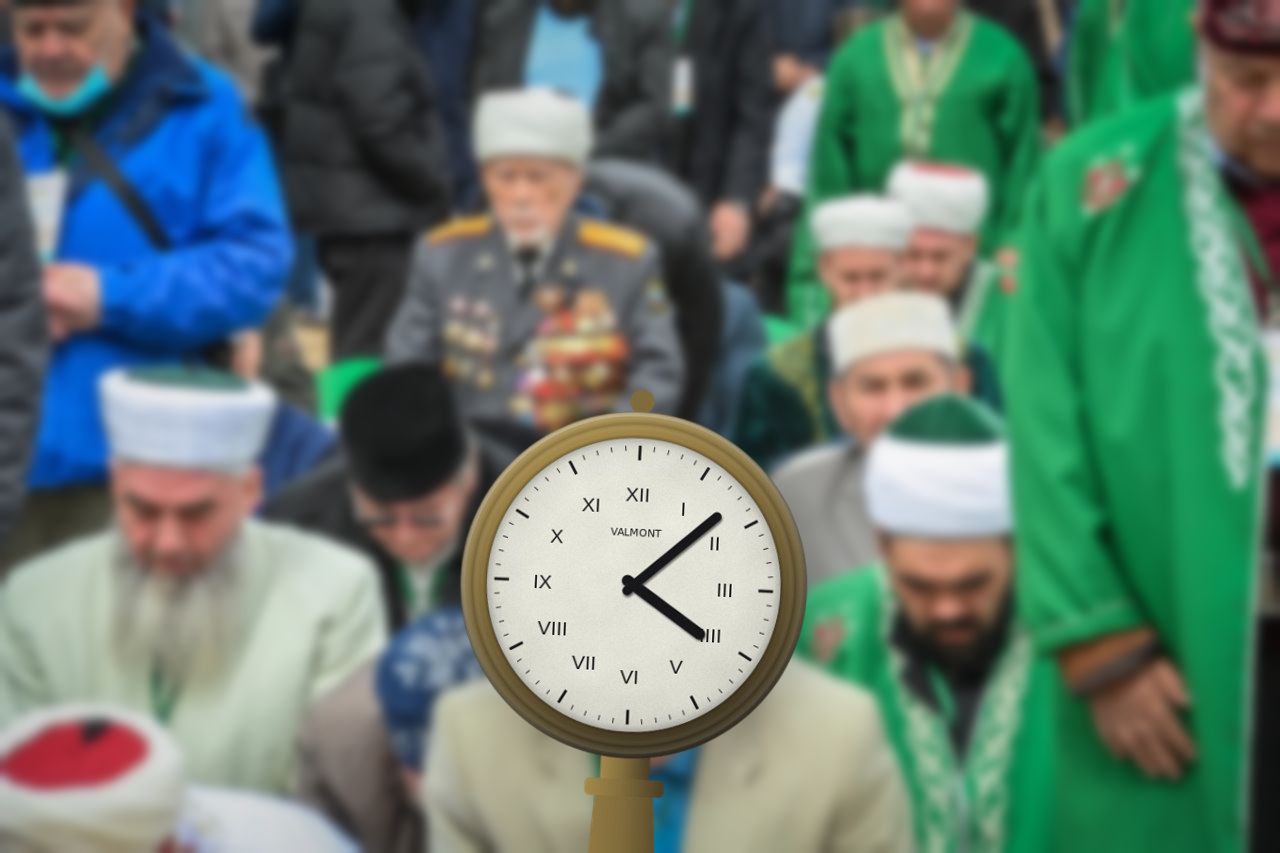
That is h=4 m=8
